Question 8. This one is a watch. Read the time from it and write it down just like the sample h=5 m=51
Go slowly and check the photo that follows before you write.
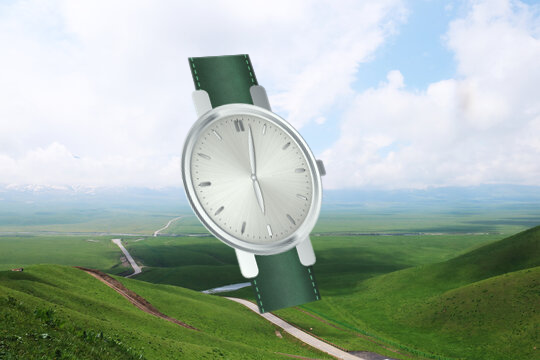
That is h=6 m=2
